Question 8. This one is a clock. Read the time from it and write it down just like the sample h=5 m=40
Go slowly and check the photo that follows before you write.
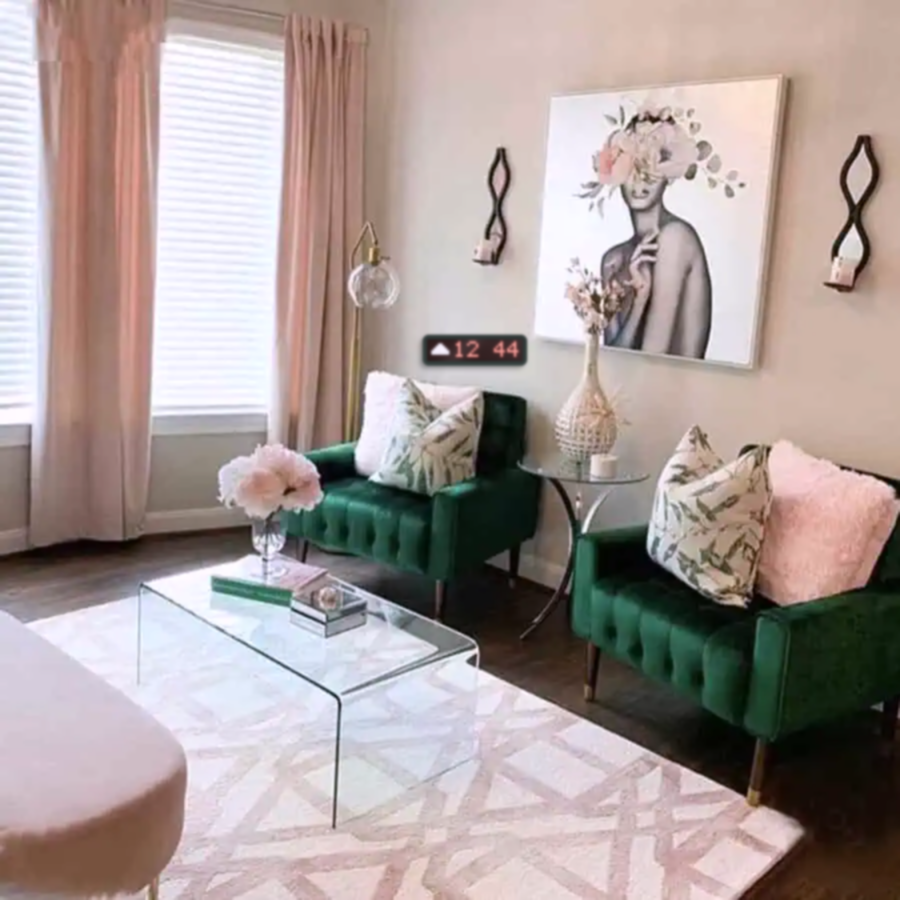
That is h=12 m=44
